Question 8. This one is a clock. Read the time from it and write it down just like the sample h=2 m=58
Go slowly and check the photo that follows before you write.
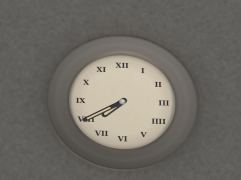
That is h=7 m=40
